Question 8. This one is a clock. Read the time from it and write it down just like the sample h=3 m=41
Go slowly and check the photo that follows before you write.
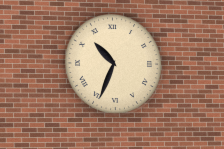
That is h=10 m=34
